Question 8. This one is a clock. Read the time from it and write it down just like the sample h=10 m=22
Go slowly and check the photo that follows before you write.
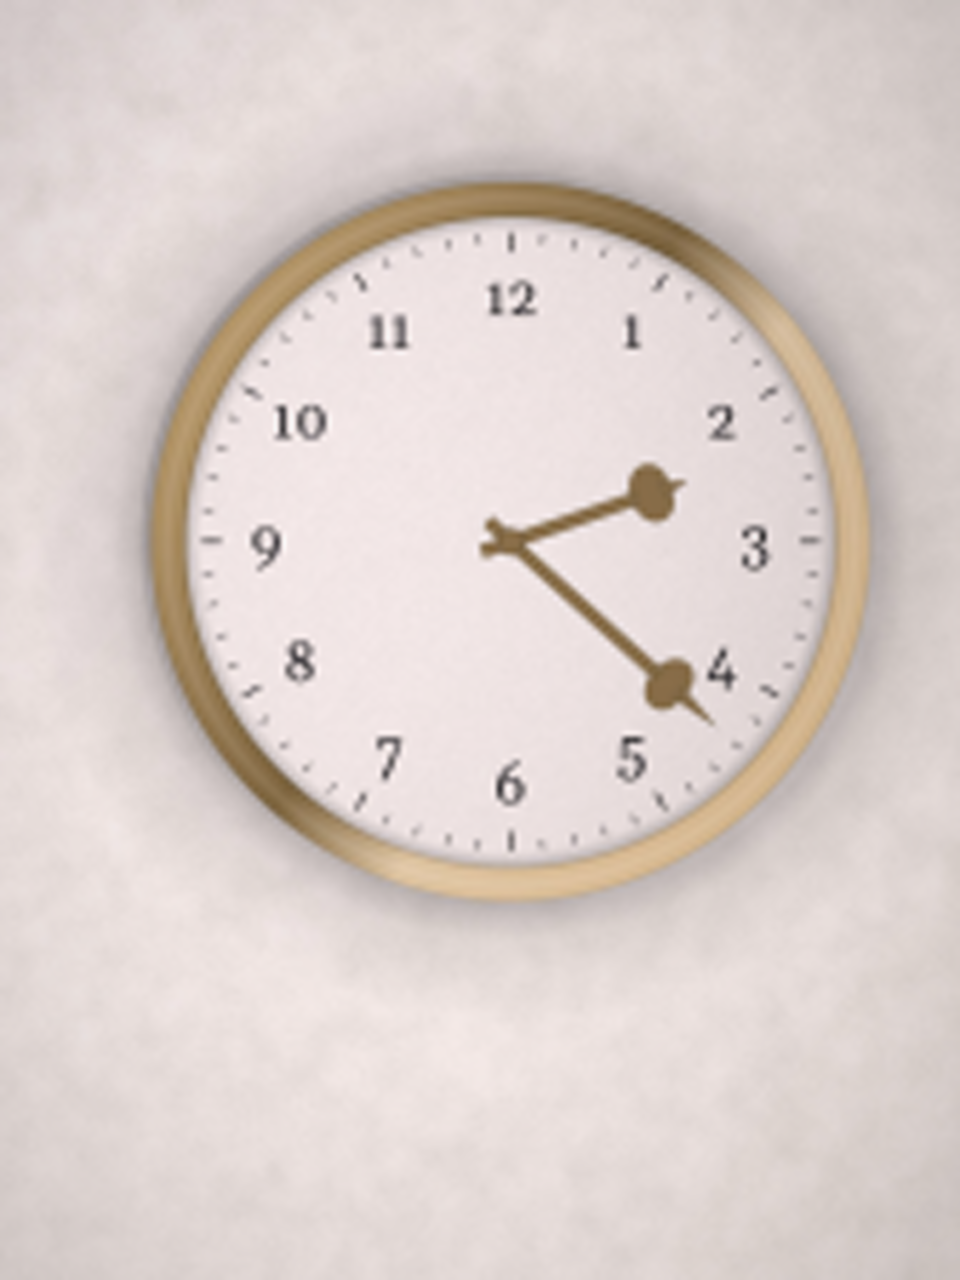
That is h=2 m=22
